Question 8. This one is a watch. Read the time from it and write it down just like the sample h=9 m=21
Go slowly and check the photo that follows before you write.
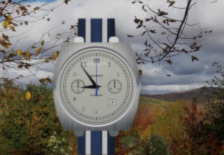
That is h=8 m=54
